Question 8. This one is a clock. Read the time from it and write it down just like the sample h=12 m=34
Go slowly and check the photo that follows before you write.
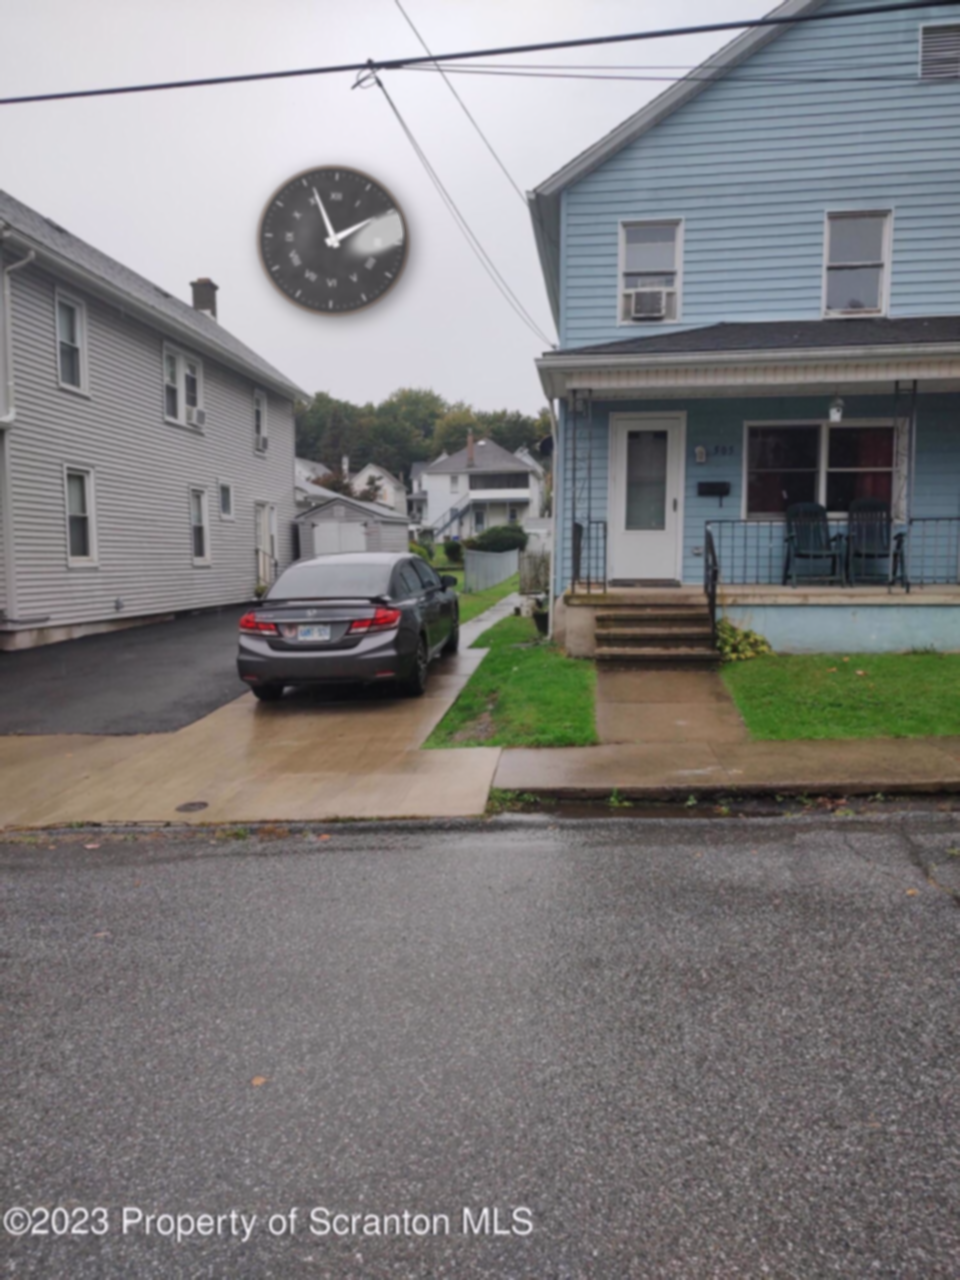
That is h=1 m=56
